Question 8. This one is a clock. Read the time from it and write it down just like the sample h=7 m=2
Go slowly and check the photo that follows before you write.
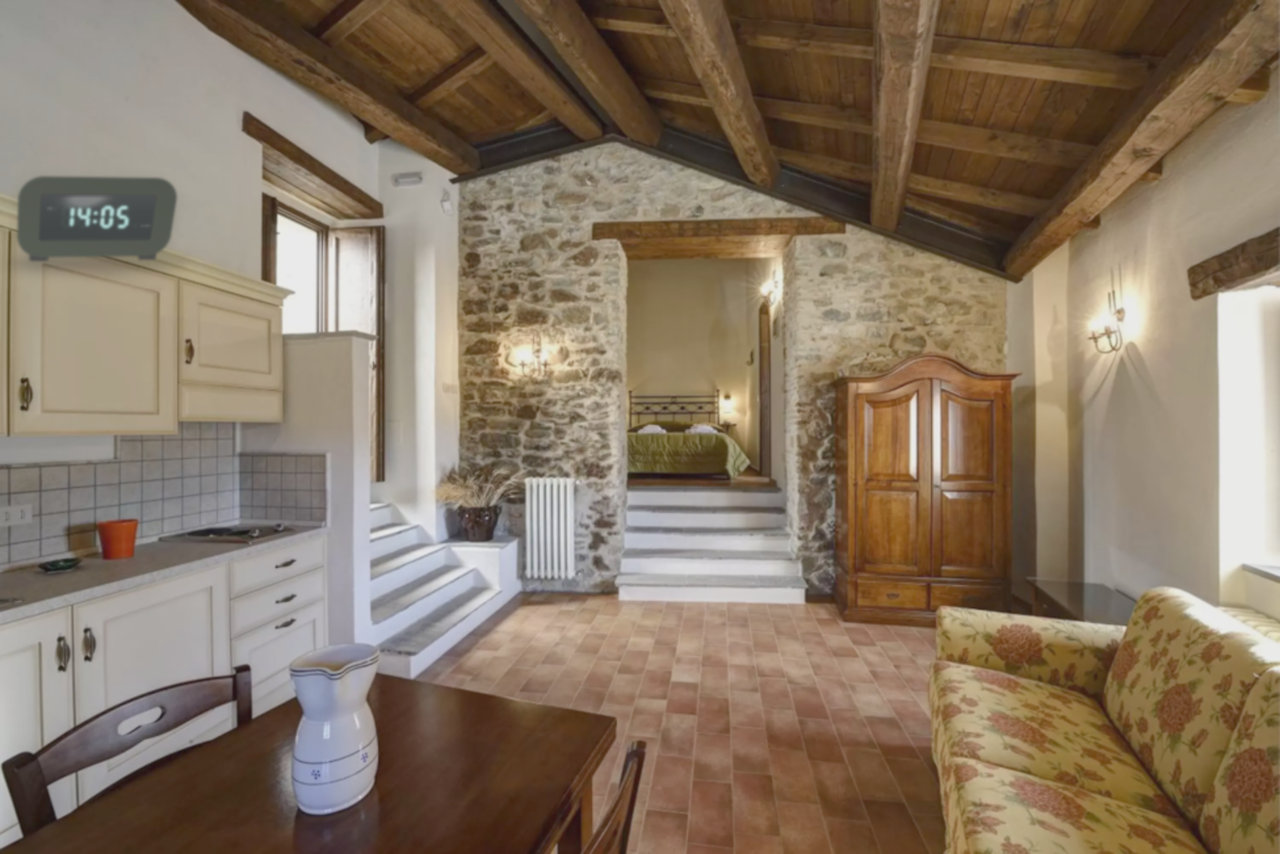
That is h=14 m=5
